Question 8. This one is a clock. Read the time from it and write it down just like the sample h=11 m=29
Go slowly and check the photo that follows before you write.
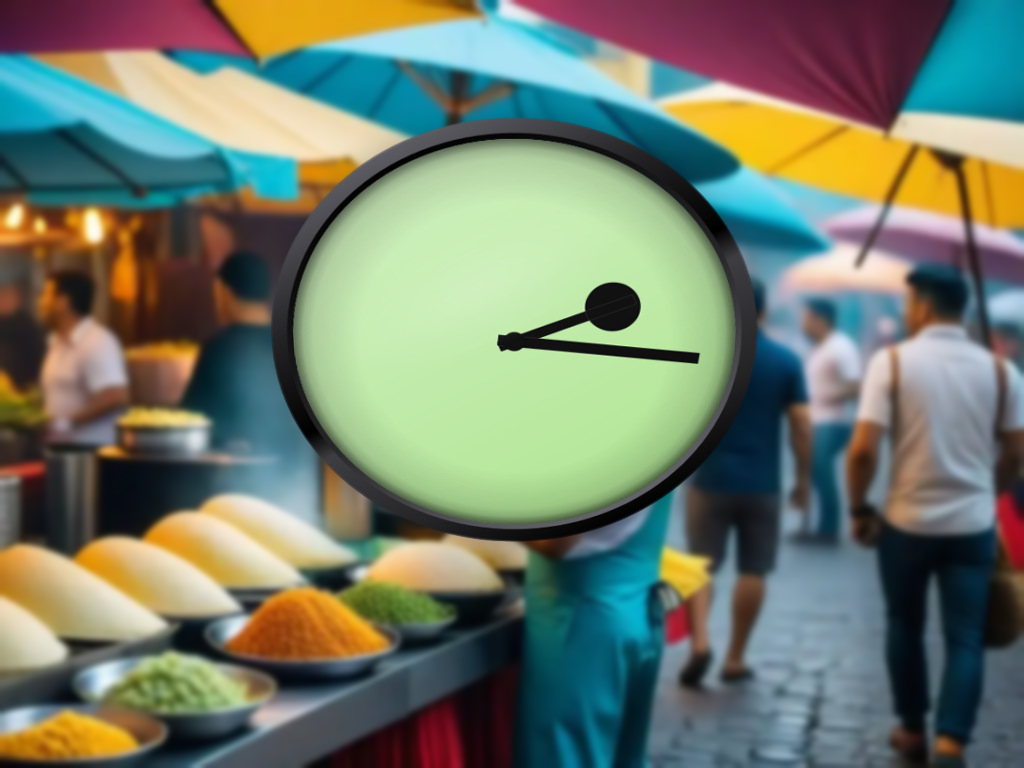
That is h=2 m=16
